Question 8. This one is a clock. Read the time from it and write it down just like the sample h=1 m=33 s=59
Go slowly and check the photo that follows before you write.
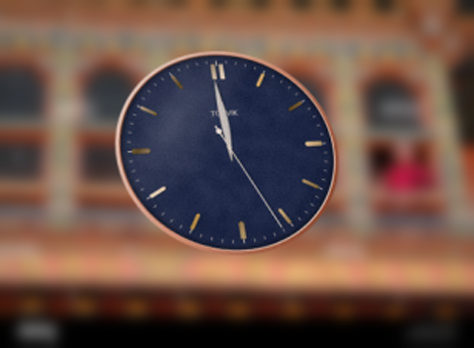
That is h=11 m=59 s=26
